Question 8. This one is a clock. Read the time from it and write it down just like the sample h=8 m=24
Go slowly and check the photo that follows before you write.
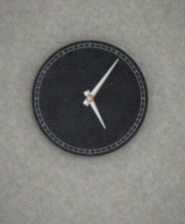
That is h=5 m=6
